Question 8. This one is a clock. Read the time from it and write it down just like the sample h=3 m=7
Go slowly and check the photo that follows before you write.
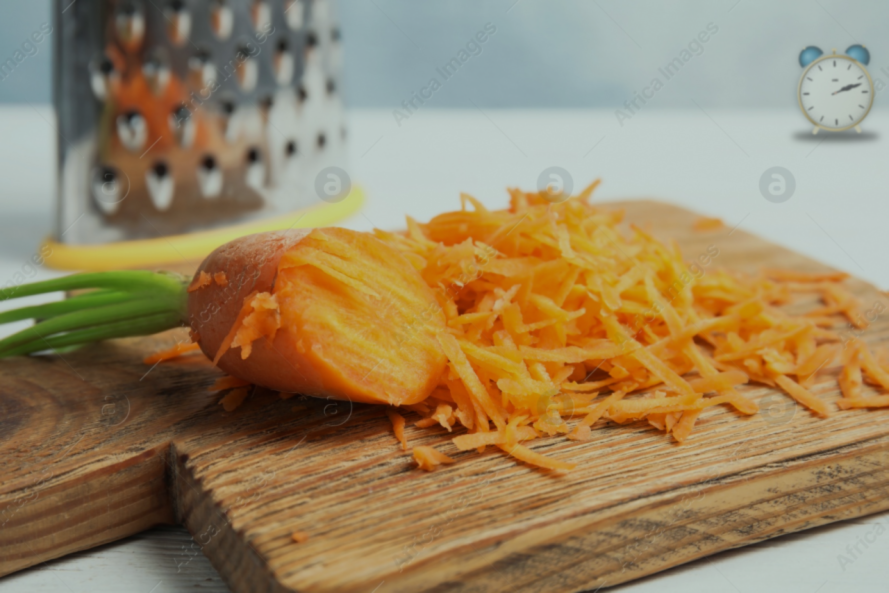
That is h=2 m=12
